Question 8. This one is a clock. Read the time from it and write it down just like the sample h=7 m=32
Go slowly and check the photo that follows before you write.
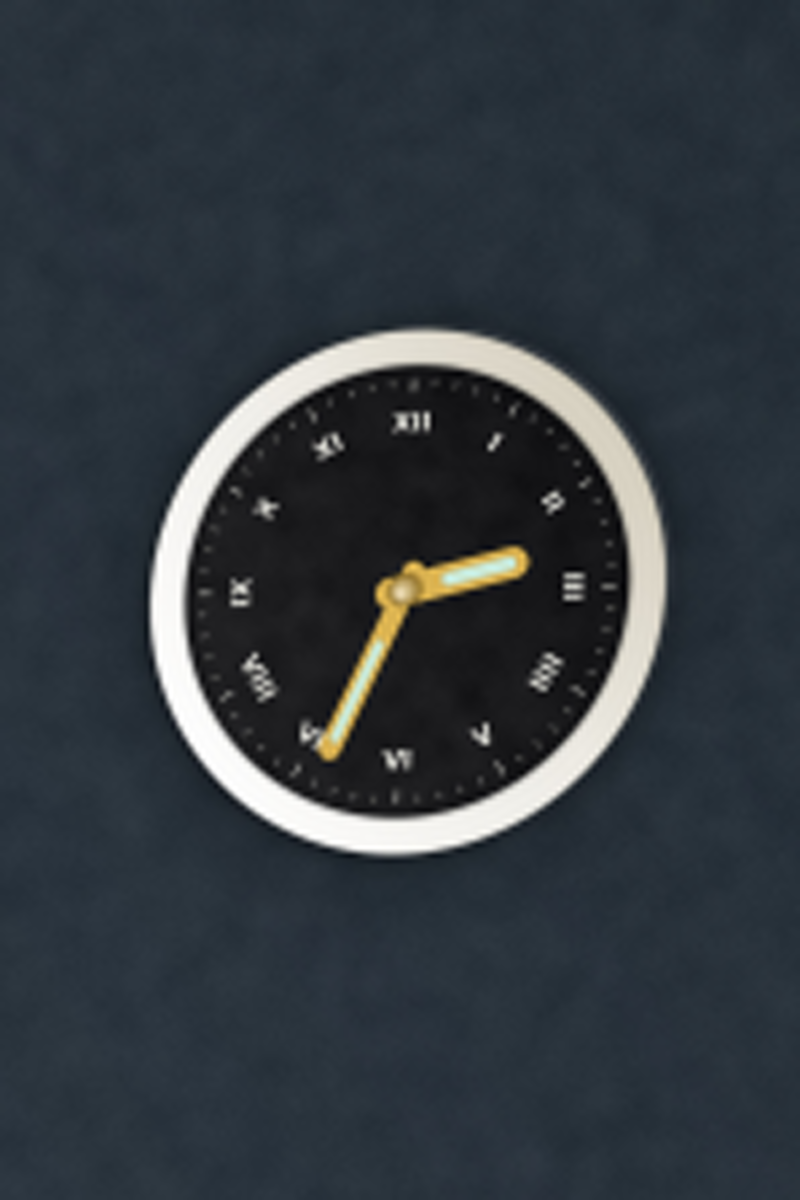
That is h=2 m=34
